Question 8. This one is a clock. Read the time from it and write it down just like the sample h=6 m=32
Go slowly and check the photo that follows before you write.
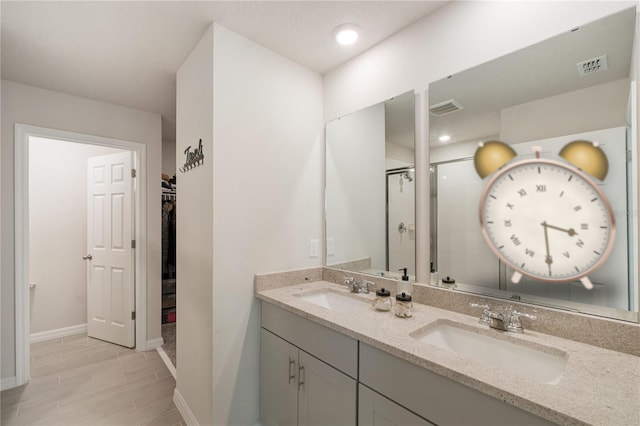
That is h=3 m=30
